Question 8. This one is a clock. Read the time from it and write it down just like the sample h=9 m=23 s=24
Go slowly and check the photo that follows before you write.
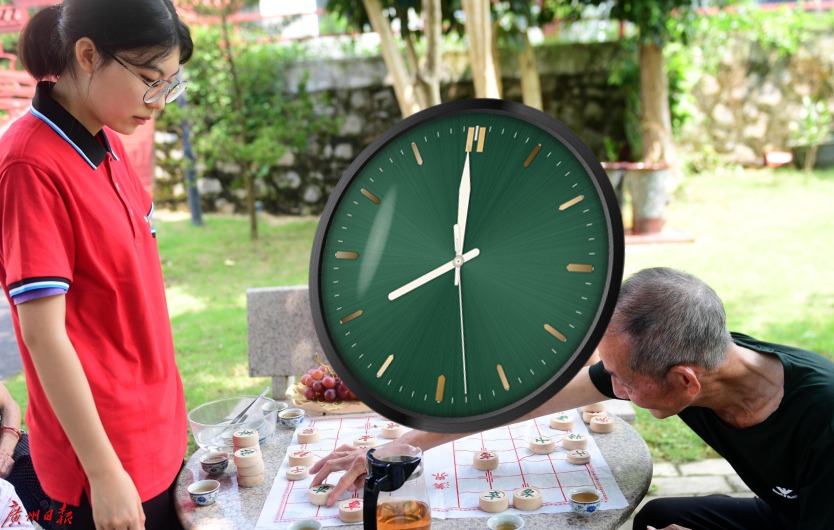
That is h=7 m=59 s=28
